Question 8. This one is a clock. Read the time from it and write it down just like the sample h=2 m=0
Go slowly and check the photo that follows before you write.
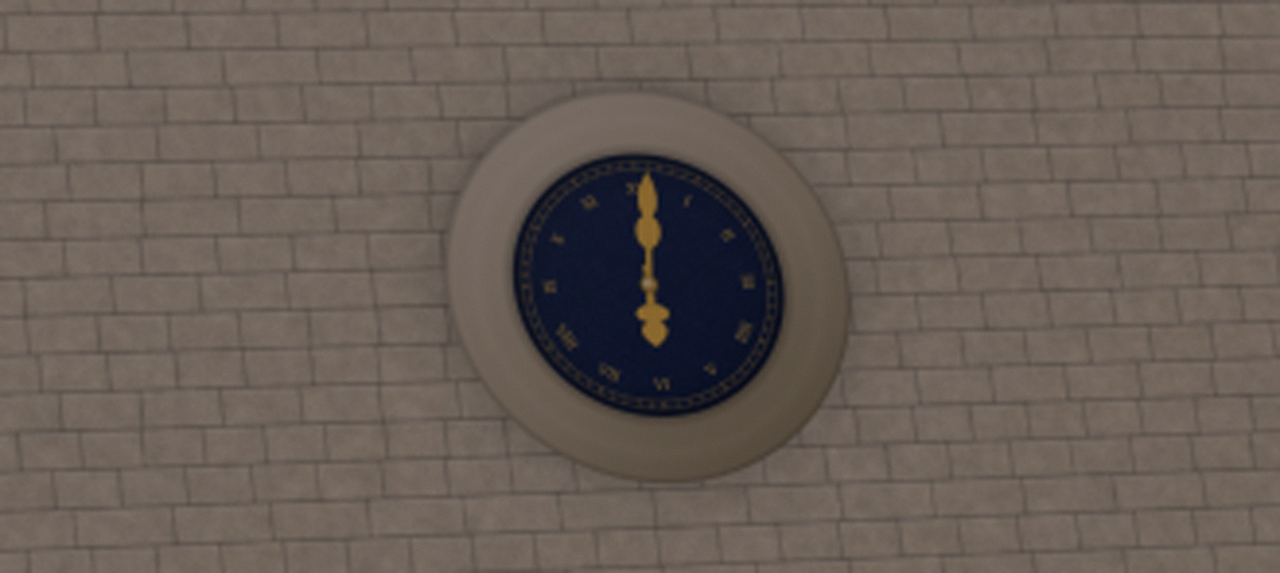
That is h=6 m=1
